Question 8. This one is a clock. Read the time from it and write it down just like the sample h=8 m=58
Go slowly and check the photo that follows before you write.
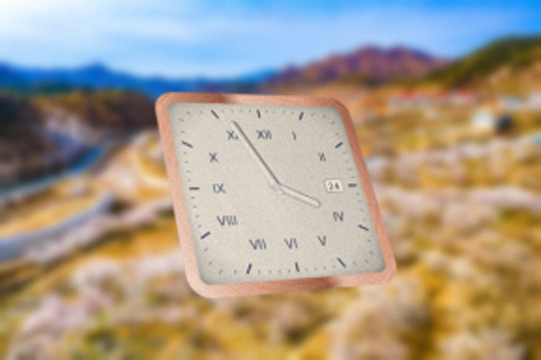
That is h=3 m=56
